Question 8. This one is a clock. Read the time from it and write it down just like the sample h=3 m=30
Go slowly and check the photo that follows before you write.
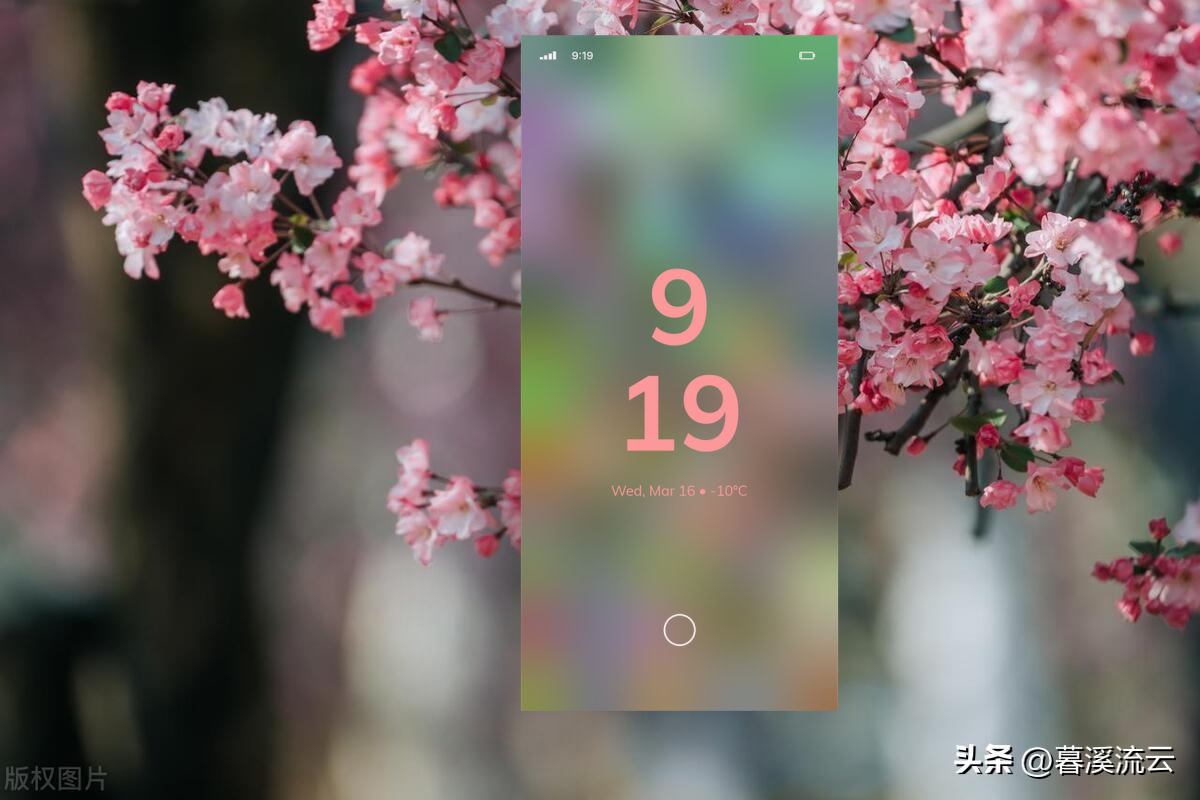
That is h=9 m=19
